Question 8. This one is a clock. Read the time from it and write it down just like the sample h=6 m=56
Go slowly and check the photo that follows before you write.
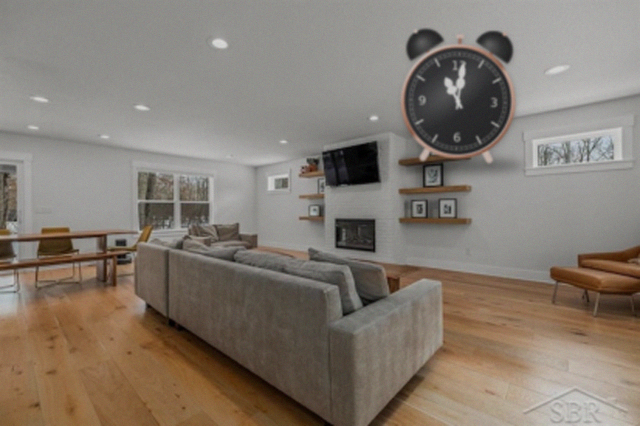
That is h=11 m=1
